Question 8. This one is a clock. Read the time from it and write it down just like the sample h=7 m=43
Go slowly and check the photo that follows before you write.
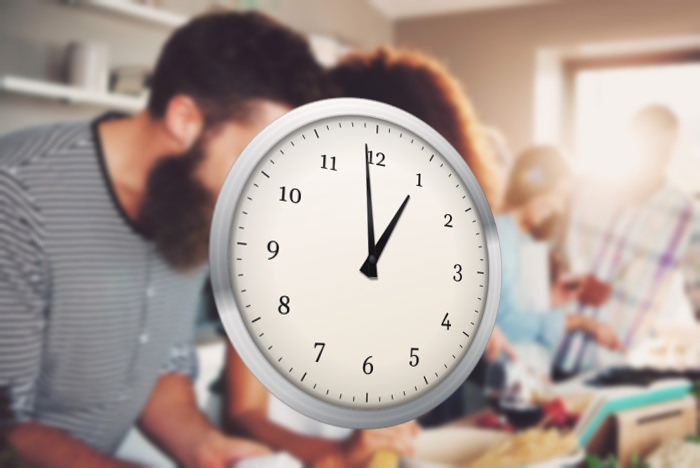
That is h=12 m=59
